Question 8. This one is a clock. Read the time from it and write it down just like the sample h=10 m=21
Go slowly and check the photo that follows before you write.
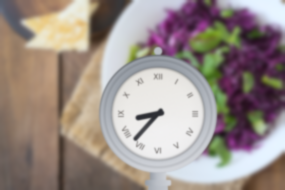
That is h=8 m=37
